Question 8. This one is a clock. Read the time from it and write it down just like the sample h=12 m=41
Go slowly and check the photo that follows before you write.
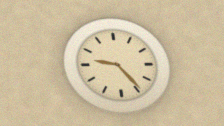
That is h=9 m=24
